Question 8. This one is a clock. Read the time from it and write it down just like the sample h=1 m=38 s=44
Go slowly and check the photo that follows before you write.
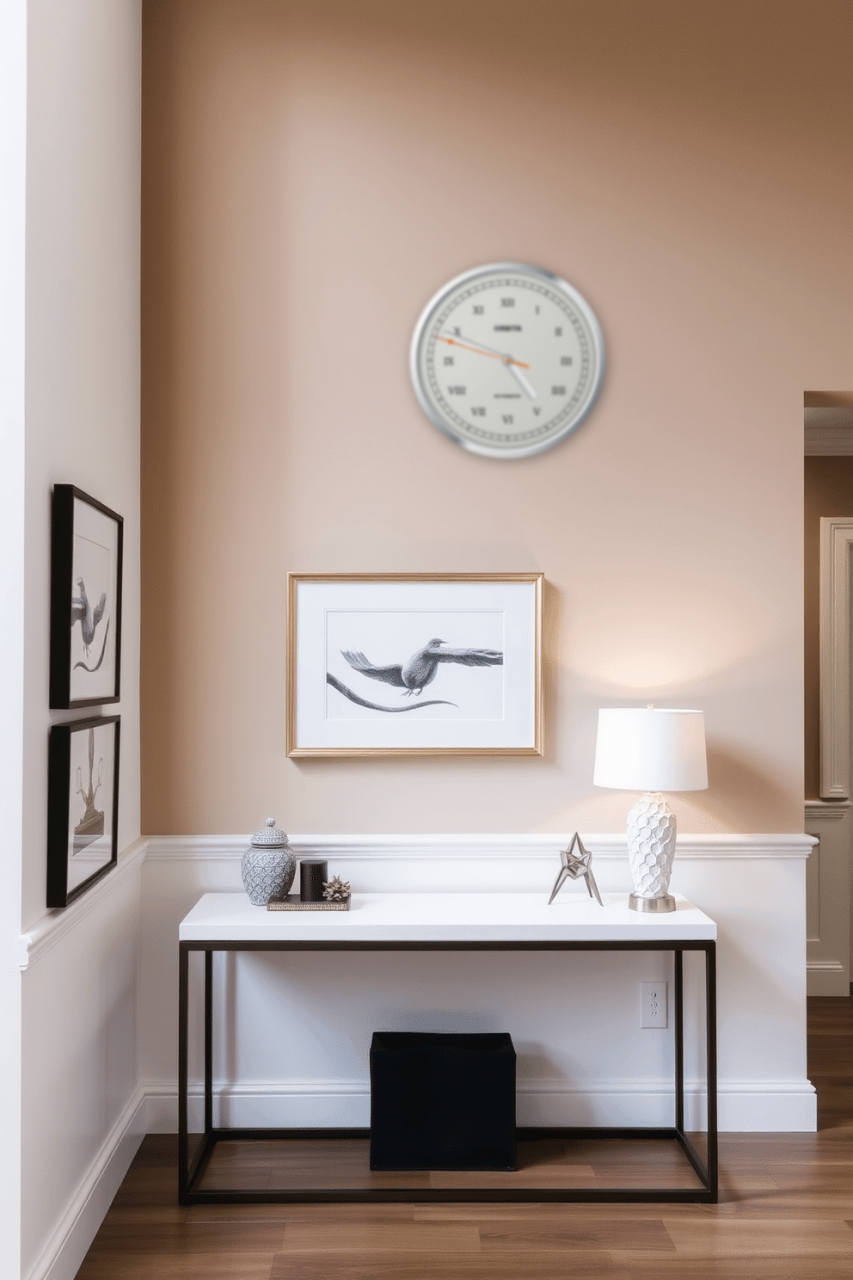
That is h=4 m=48 s=48
